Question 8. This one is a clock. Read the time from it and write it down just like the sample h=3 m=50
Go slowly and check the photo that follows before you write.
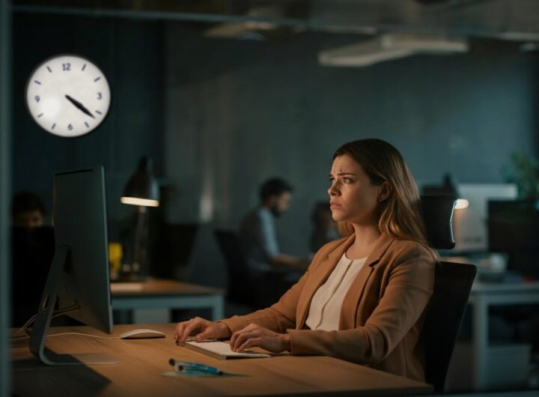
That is h=4 m=22
